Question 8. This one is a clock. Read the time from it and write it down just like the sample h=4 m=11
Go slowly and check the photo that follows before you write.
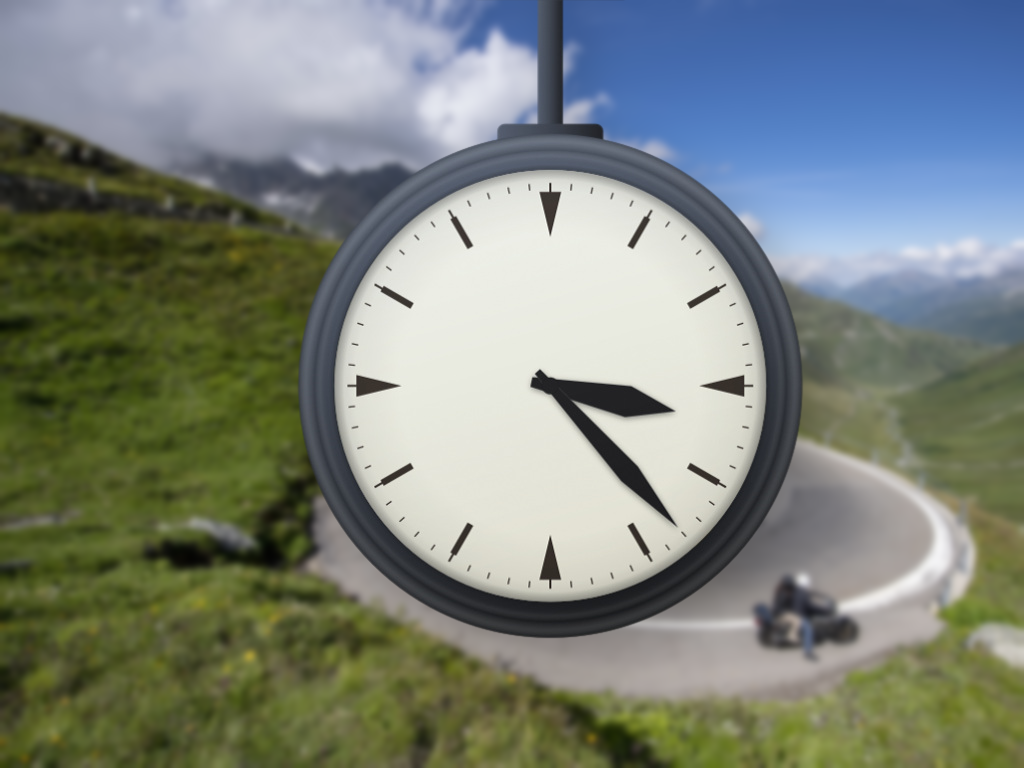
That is h=3 m=23
